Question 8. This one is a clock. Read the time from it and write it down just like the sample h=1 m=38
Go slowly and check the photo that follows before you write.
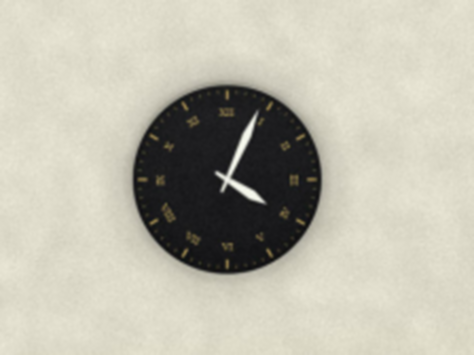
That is h=4 m=4
